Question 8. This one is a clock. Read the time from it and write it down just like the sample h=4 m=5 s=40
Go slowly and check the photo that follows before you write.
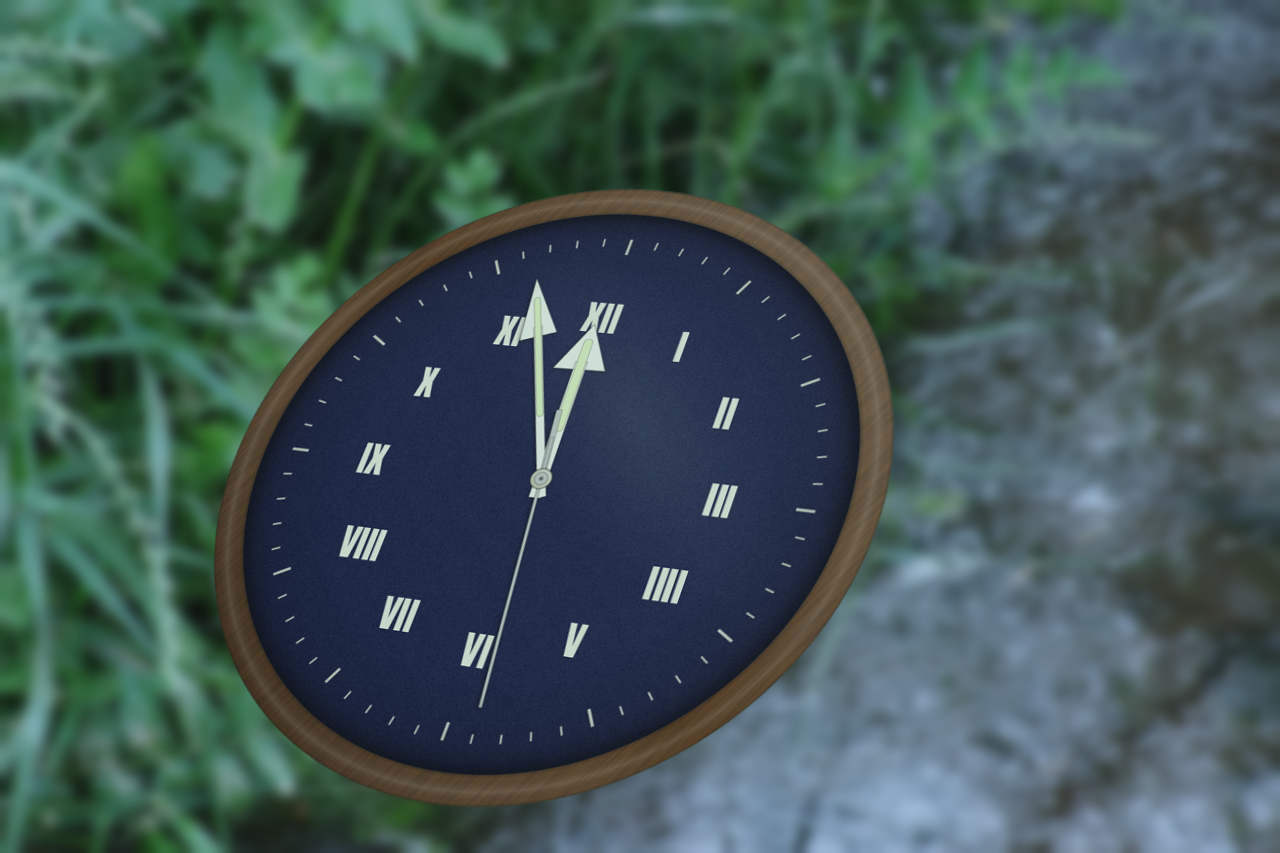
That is h=11 m=56 s=29
